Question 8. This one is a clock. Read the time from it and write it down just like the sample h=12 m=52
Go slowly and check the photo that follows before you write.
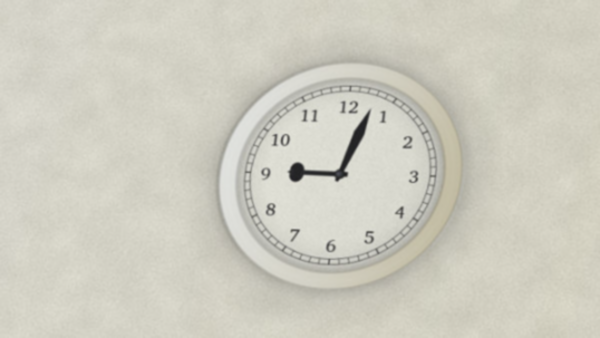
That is h=9 m=3
